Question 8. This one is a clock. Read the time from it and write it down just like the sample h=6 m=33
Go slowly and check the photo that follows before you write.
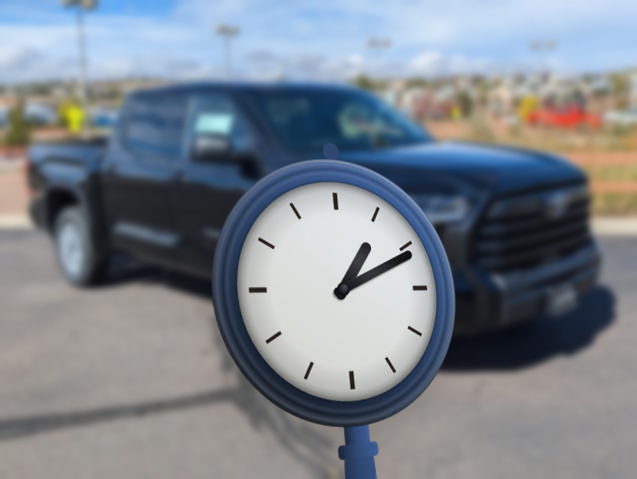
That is h=1 m=11
